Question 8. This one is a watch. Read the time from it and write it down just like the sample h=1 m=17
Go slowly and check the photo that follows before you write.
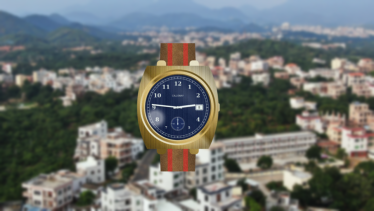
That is h=2 m=46
